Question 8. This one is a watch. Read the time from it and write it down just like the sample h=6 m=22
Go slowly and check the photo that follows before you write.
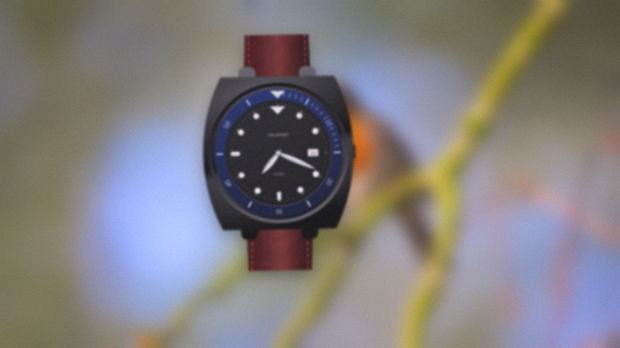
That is h=7 m=19
